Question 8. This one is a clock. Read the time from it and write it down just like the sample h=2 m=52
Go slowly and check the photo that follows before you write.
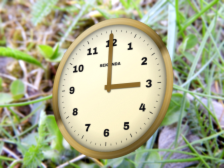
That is h=3 m=0
